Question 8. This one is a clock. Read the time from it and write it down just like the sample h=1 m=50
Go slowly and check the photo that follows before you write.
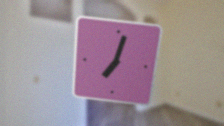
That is h=7 m=2
